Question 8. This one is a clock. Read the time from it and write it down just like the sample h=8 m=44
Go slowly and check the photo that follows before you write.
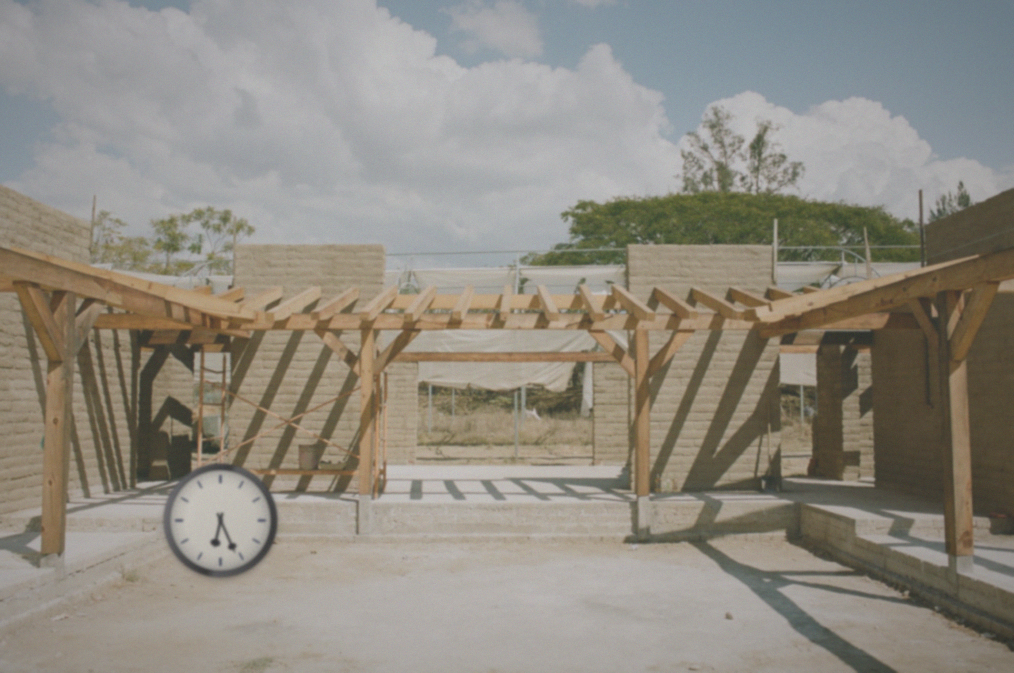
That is h=6 m=26
